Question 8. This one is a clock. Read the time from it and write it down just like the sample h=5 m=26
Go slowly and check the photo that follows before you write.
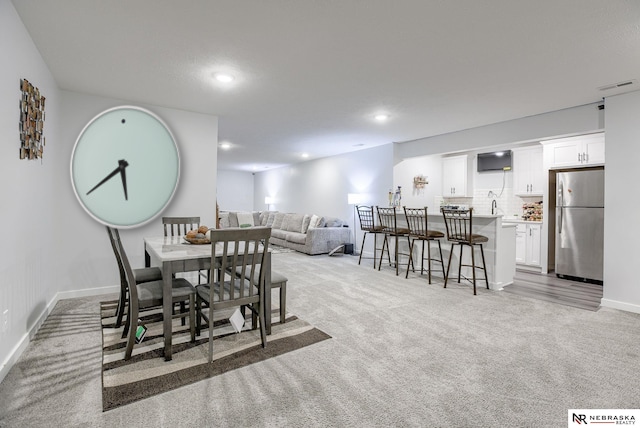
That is h=5 m=39
